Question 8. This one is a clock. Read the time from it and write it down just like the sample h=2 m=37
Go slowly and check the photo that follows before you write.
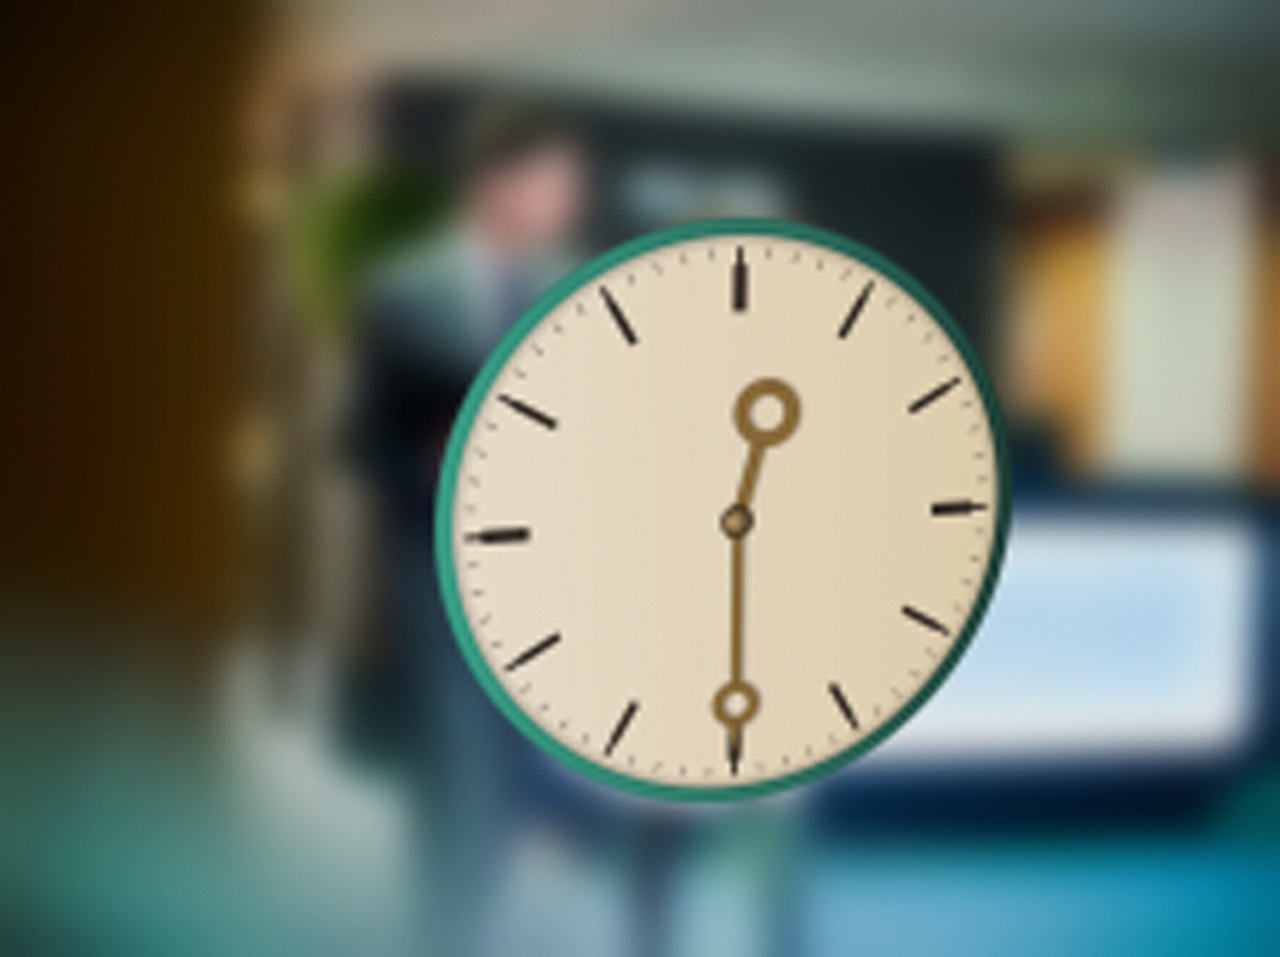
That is h=12 m=30
